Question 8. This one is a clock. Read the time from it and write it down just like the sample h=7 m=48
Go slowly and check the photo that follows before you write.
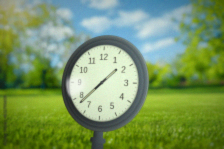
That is h=1 m=38
